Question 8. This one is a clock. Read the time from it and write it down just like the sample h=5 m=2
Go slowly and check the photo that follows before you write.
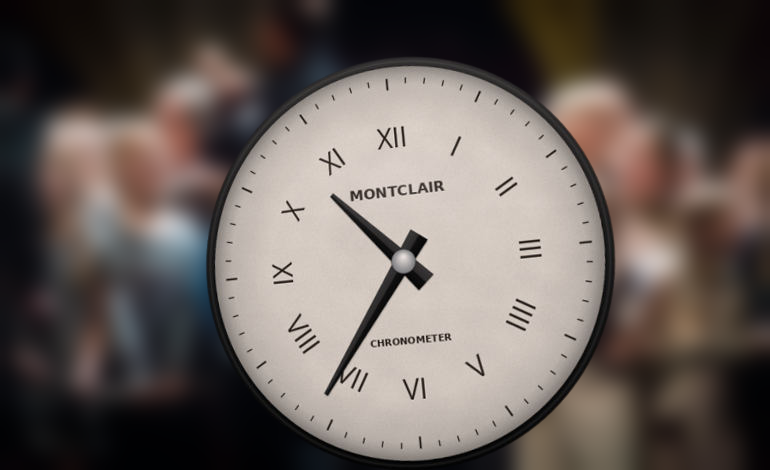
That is h=10 m=36
